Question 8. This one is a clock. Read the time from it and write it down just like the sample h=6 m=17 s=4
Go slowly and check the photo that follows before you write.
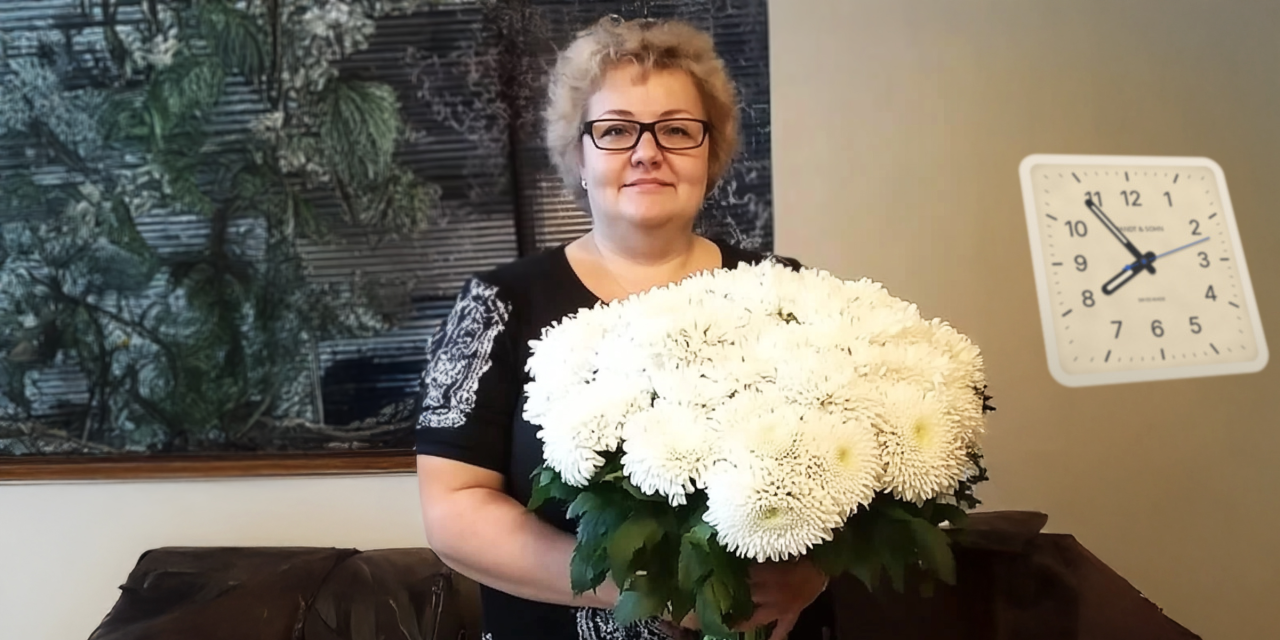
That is h=7 m=54 s=12
